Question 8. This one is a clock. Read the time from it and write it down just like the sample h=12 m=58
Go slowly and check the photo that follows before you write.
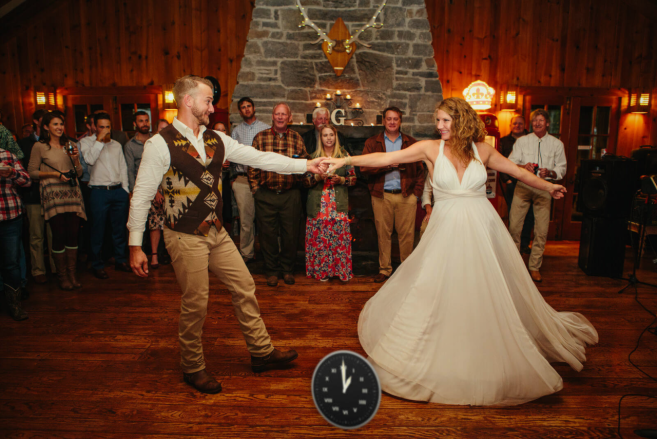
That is h=1 m=0
